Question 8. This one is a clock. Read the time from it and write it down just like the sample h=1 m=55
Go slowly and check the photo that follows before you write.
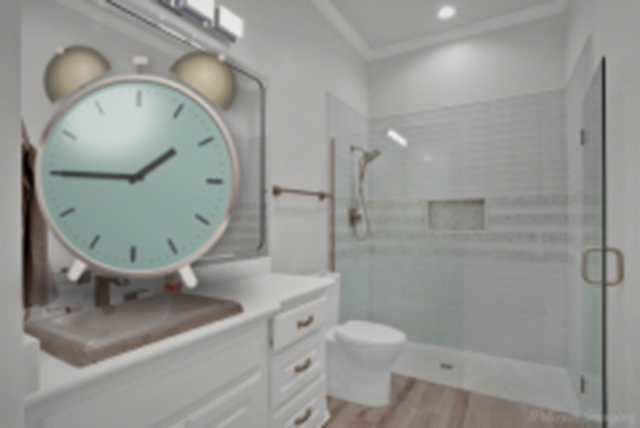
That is h=1 m=45
